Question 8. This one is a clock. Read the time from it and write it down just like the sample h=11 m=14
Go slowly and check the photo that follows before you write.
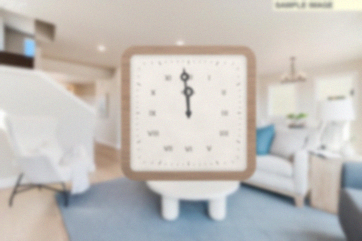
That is h=11 m=59
